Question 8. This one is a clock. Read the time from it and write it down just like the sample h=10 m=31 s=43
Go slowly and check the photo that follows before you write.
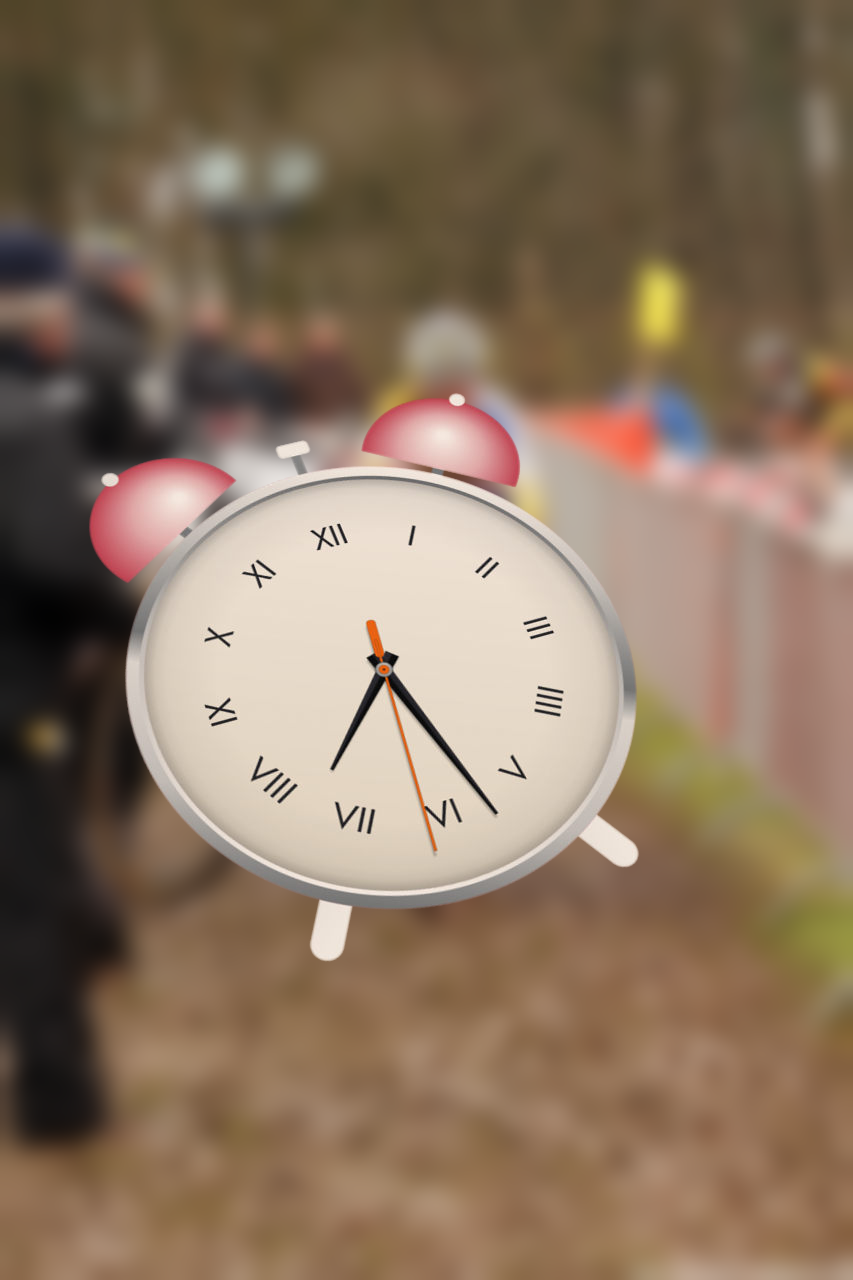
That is h=7 m=27 s=31
